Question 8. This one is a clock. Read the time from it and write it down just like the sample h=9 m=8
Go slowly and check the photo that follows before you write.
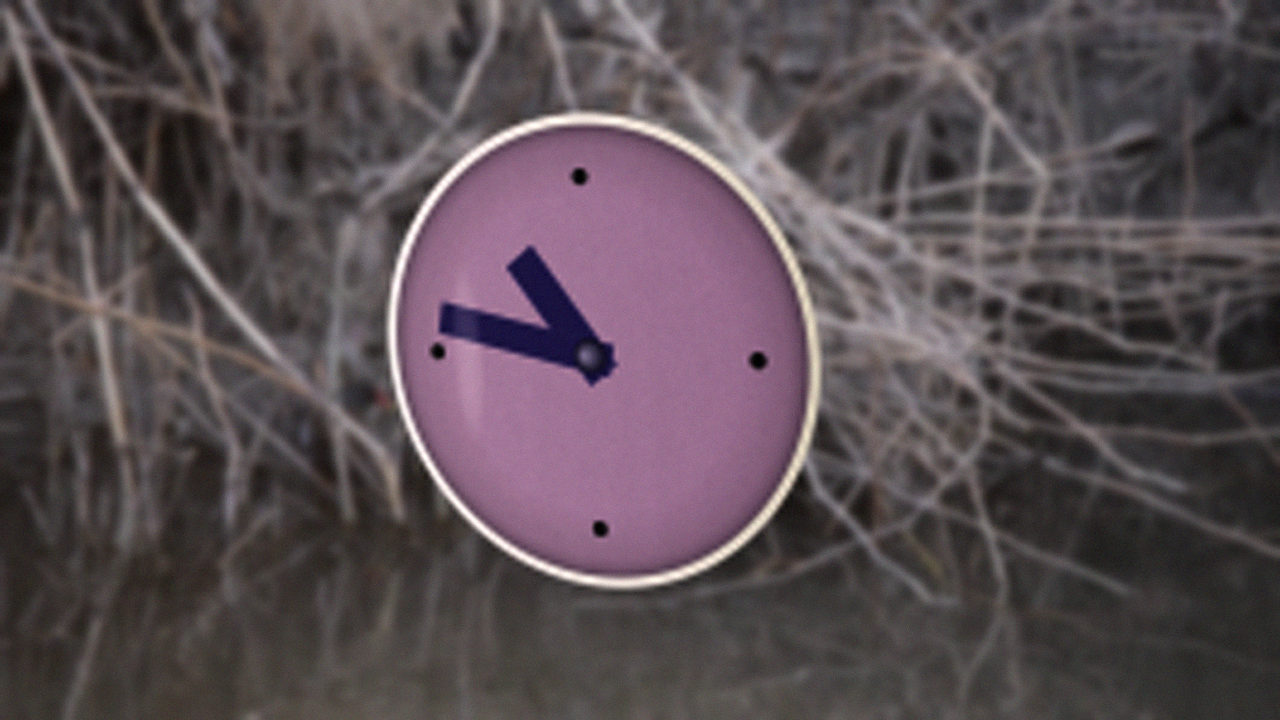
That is h=10 m=47
